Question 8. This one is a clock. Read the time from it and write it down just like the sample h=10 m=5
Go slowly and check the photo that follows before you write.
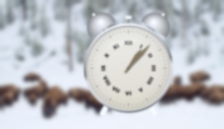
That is h=1 m=7
